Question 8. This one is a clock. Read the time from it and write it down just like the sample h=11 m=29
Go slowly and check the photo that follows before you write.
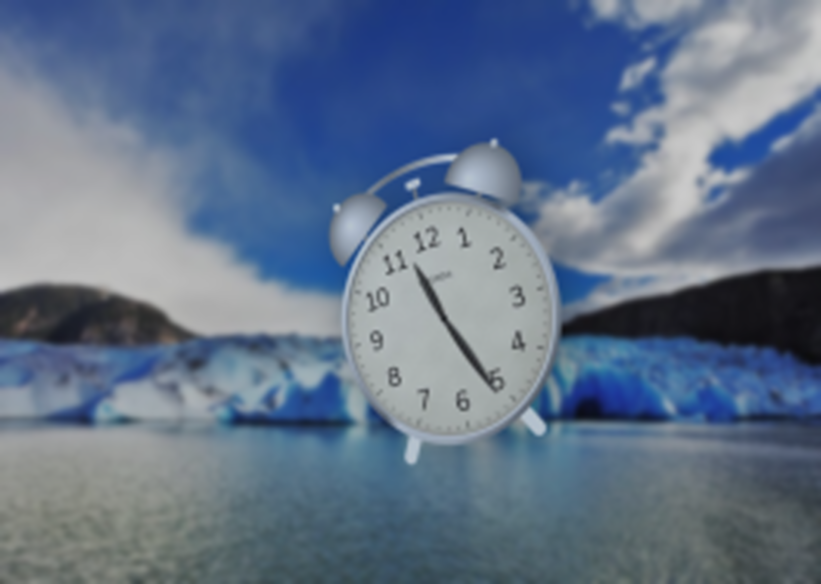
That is h=11 m=26
